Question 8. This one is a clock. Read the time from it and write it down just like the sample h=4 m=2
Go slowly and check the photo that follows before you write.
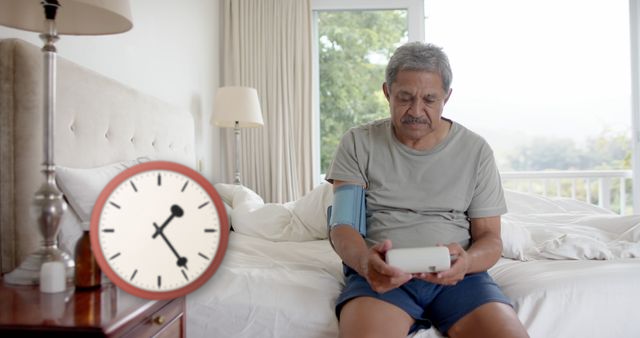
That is h=1 m=24
